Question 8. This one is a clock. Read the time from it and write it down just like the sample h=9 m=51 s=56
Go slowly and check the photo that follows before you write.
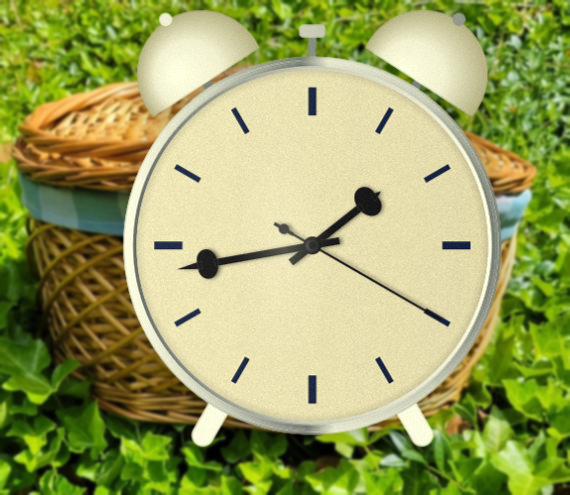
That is h=1 m=43 s=20
